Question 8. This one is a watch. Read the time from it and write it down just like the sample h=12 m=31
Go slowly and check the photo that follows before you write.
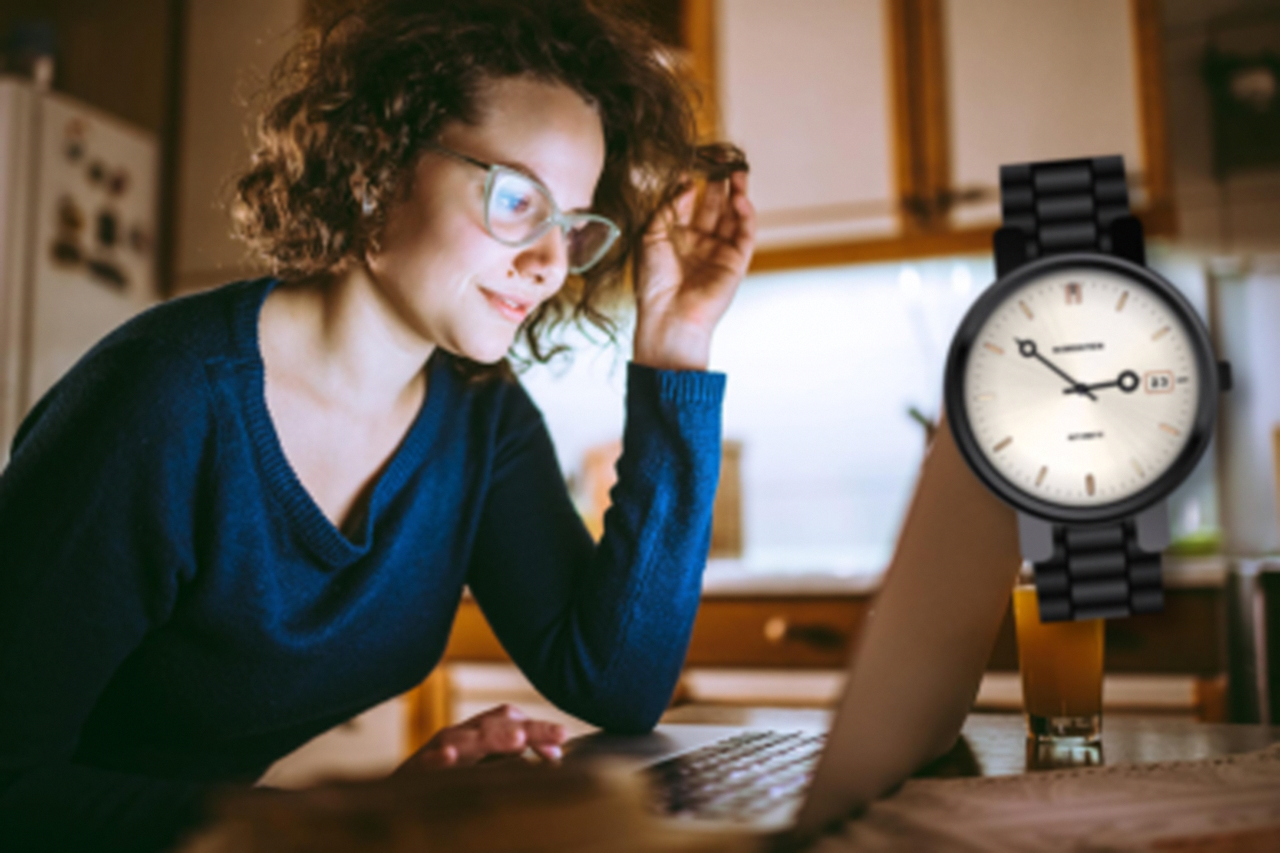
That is h=2 m=52
